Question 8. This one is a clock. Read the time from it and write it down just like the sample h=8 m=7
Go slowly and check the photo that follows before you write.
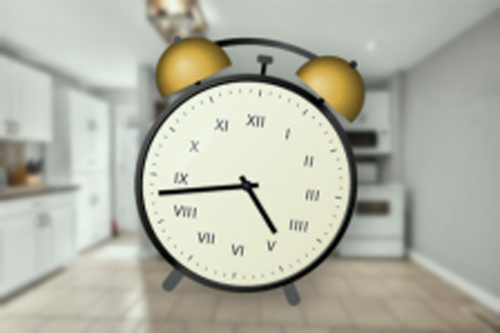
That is h=4 m=43
